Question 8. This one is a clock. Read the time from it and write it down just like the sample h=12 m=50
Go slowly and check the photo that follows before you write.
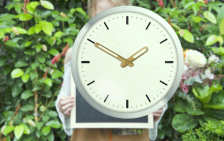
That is h=1 m=50
